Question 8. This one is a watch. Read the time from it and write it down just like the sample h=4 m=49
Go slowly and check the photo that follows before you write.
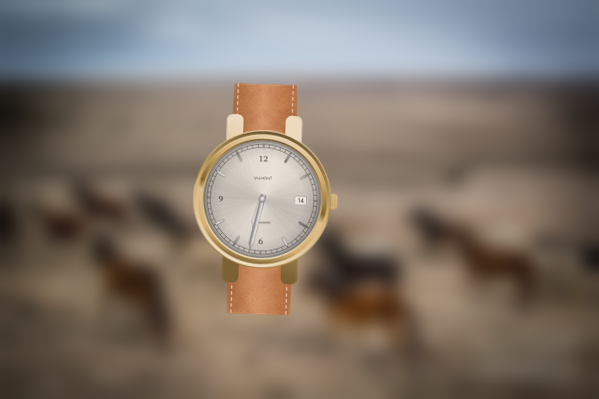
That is h=6 m=32
